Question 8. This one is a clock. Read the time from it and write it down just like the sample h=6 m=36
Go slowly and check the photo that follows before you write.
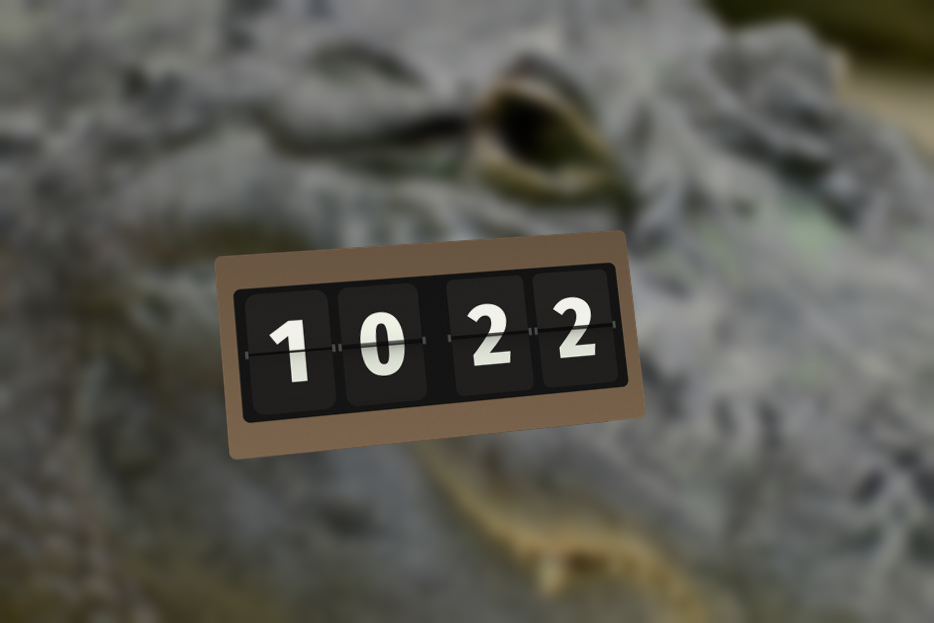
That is h=10 m=22
